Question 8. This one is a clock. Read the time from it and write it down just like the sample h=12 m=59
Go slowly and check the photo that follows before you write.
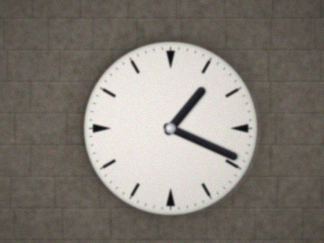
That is h=1 m=19
